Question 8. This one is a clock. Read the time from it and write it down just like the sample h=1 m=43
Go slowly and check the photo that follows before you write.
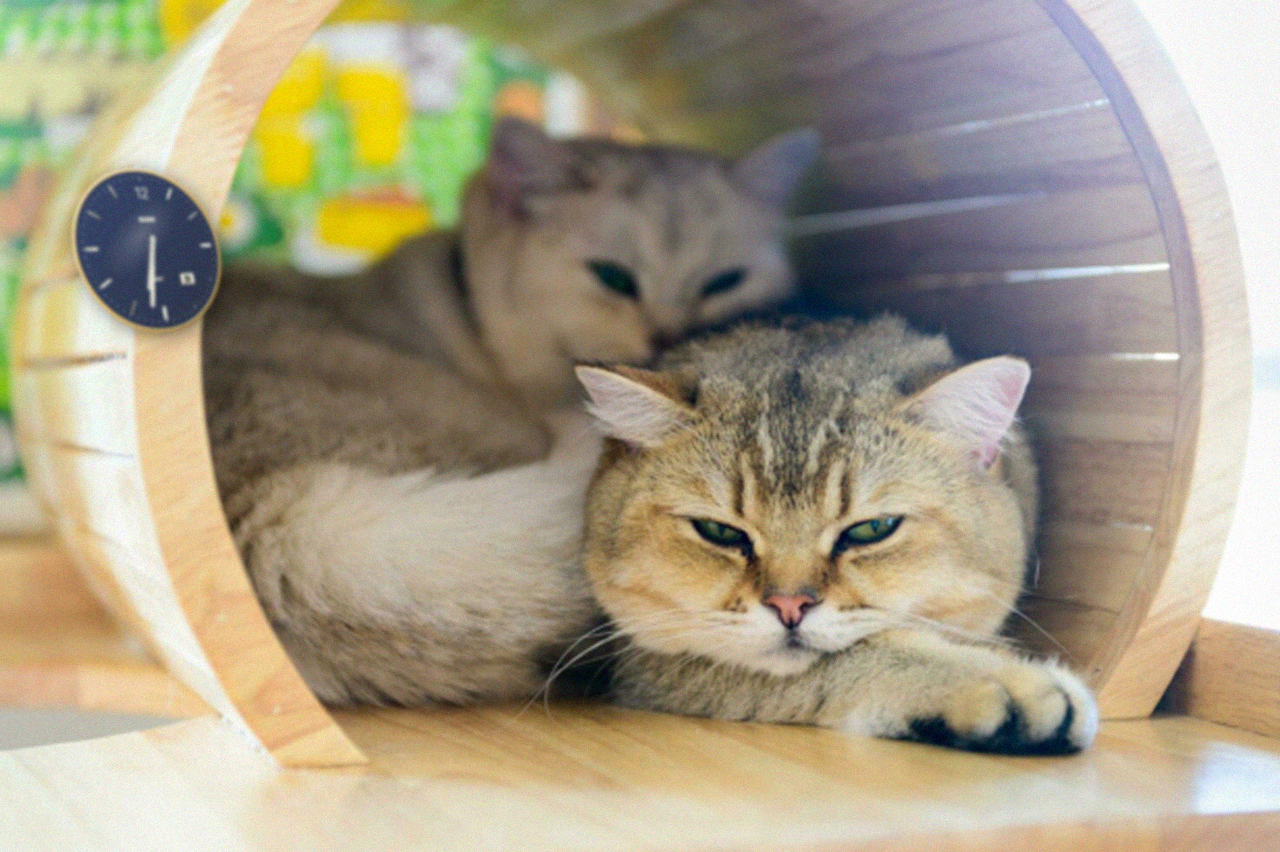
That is h=6 m=32
